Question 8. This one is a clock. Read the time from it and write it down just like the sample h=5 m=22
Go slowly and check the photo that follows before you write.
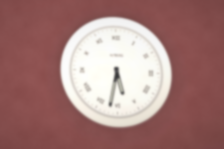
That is h=5 m=32
